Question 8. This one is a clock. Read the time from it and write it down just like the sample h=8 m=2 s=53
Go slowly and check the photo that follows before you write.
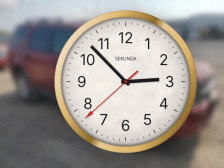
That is h=2 m=52 s=38
